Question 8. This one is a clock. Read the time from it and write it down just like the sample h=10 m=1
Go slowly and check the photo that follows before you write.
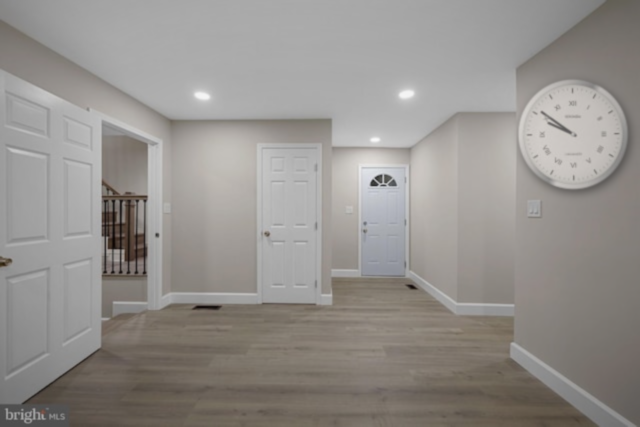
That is h=9 m=51
